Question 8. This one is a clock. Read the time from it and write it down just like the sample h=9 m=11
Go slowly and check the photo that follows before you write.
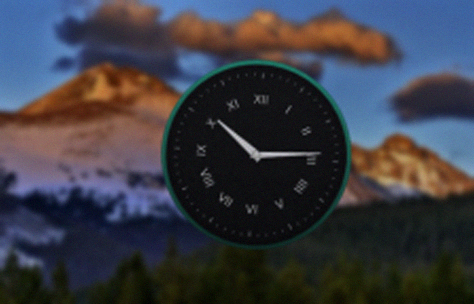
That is h=10 m=14
